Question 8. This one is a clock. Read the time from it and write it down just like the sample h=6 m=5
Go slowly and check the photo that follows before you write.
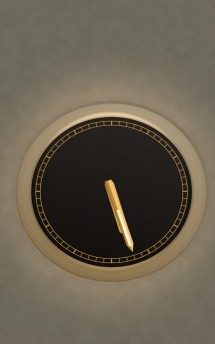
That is h=5 m=27
